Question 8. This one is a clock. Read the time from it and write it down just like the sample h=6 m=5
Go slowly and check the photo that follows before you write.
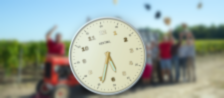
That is h=5 m=34
